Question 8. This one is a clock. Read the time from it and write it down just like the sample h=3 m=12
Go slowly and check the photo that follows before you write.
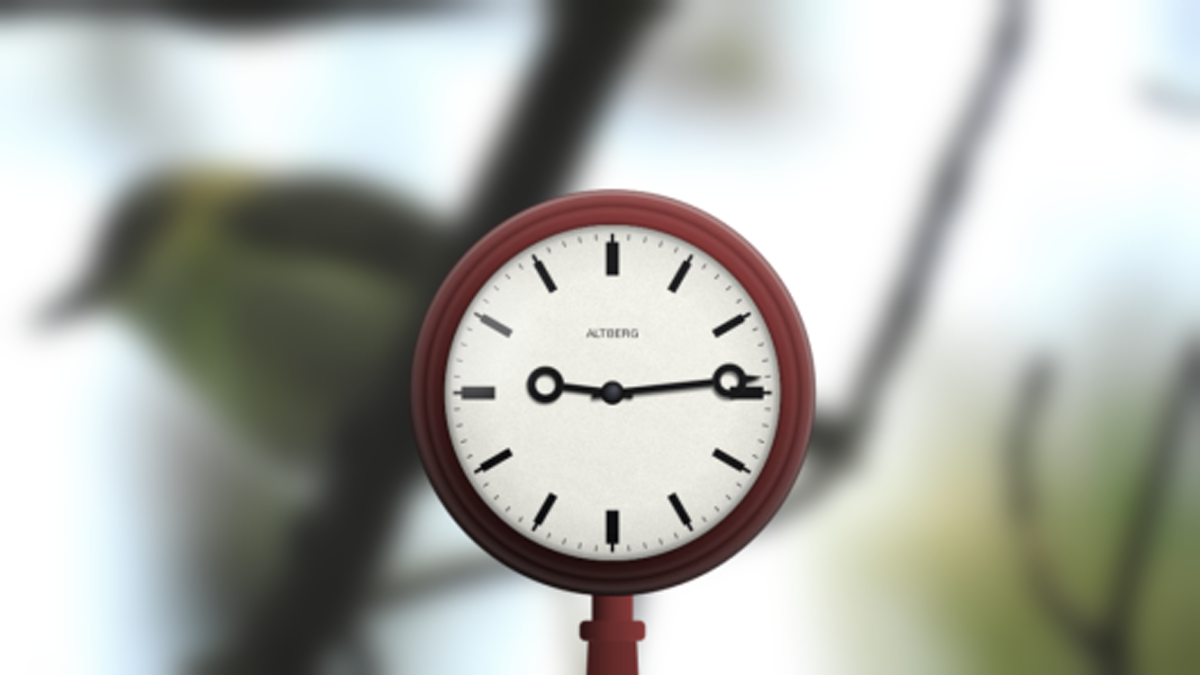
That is h=9 m=14
